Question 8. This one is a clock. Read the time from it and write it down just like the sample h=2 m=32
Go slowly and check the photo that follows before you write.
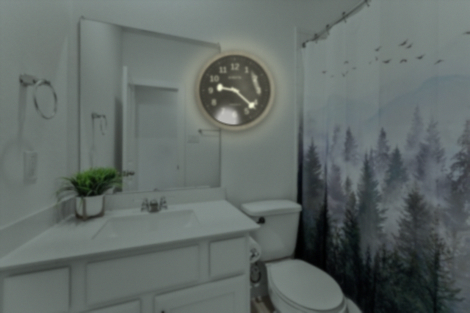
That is h=9 m=22
